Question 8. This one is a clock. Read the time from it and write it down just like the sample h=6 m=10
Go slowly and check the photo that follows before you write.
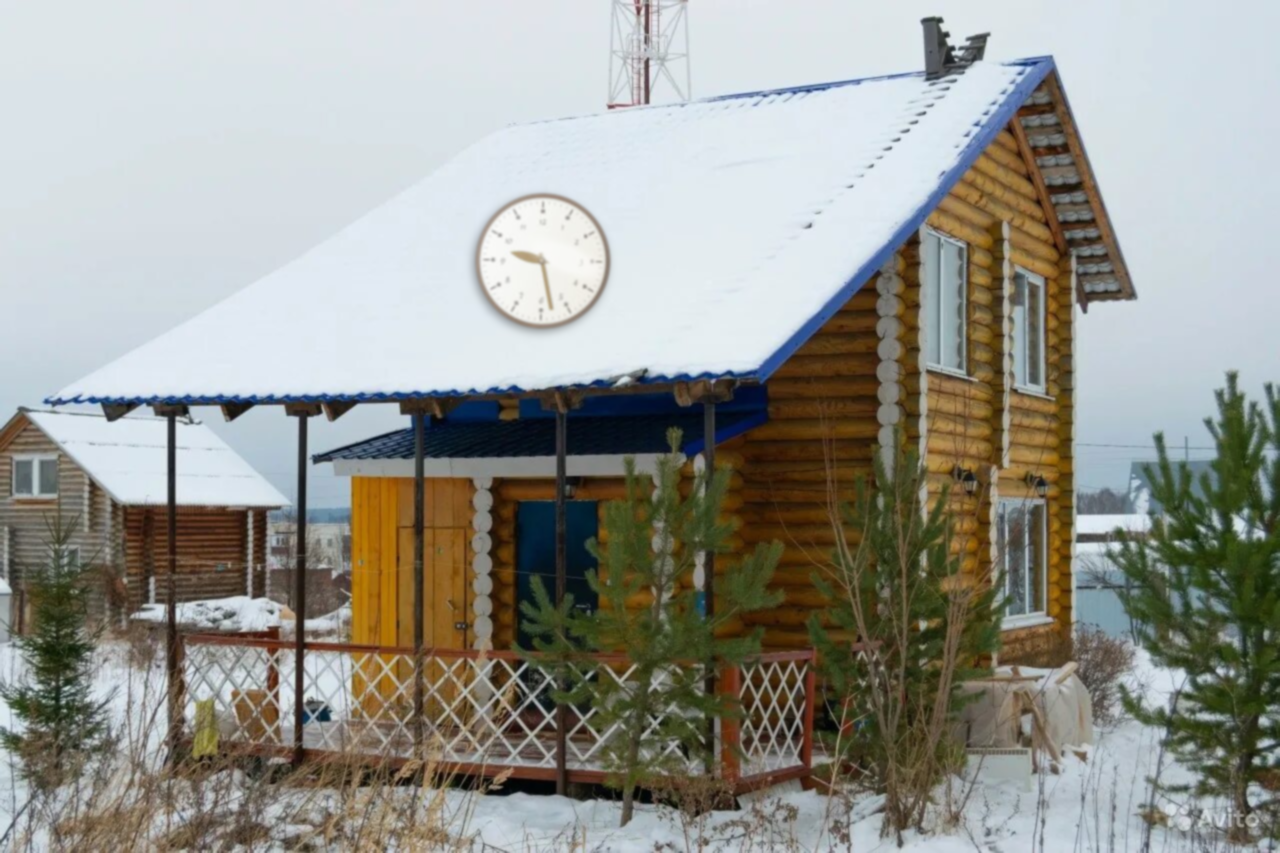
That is h=9 m=28
